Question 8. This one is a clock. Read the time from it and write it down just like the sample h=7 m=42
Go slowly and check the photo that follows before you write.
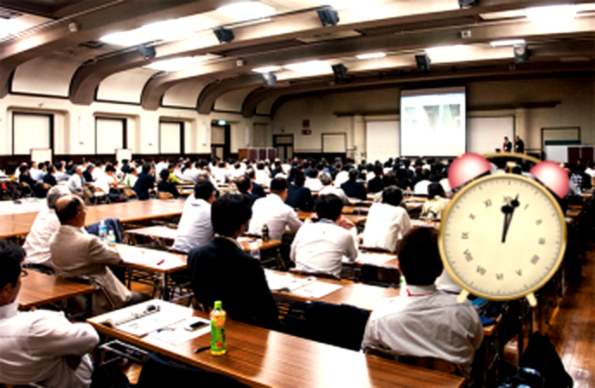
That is h=12 m=2
